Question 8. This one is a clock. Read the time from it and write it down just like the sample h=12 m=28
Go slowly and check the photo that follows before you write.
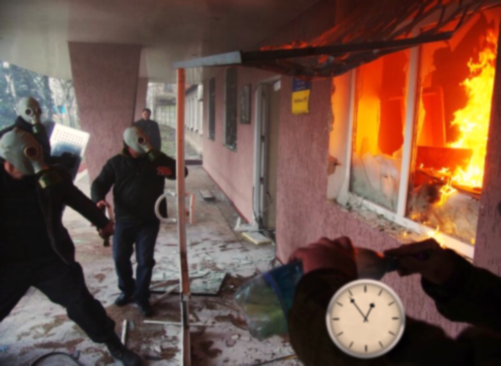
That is h=12 m=54
